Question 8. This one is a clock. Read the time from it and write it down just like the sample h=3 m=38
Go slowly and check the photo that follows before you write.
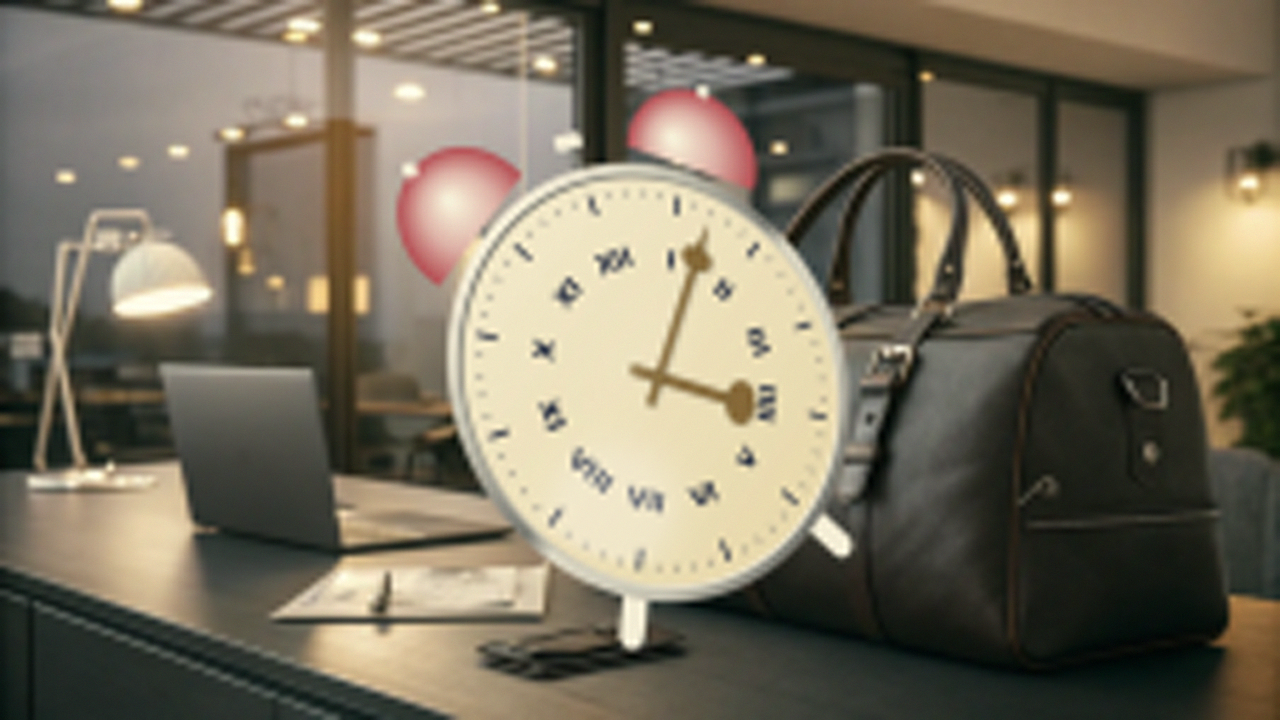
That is h=4 m=7
